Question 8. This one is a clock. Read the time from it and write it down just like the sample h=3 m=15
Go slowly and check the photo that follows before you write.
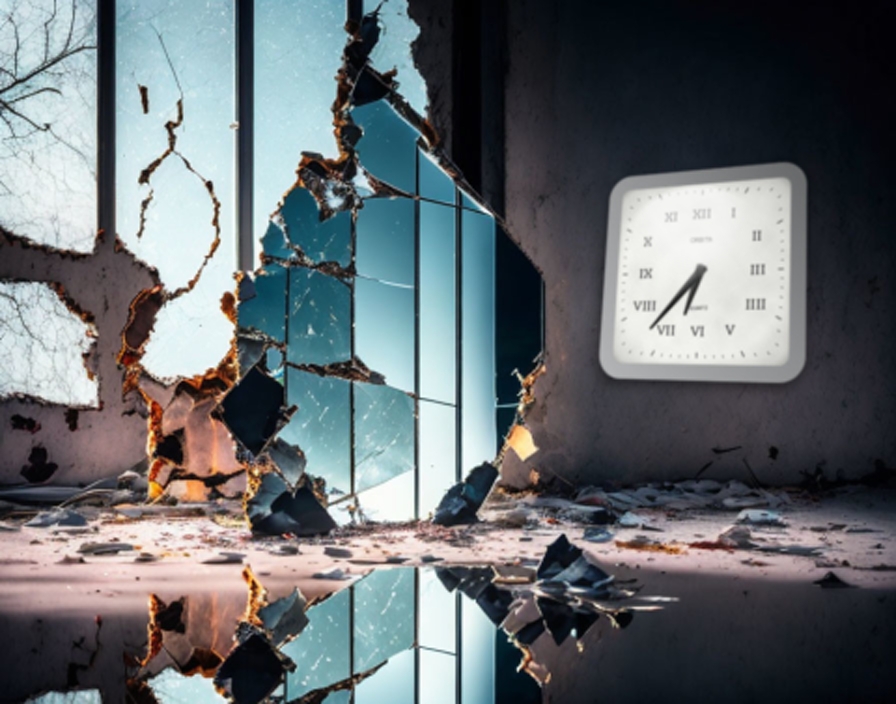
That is h=6 m=37
